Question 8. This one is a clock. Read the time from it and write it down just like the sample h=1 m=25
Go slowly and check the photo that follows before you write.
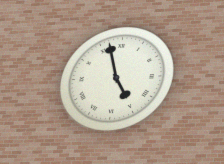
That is h=4 m=57
